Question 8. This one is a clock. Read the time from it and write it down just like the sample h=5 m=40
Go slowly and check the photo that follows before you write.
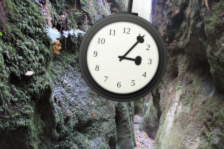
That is h=3 m=6
